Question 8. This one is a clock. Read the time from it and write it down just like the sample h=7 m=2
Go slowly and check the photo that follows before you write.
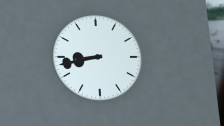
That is h=8 m=43
